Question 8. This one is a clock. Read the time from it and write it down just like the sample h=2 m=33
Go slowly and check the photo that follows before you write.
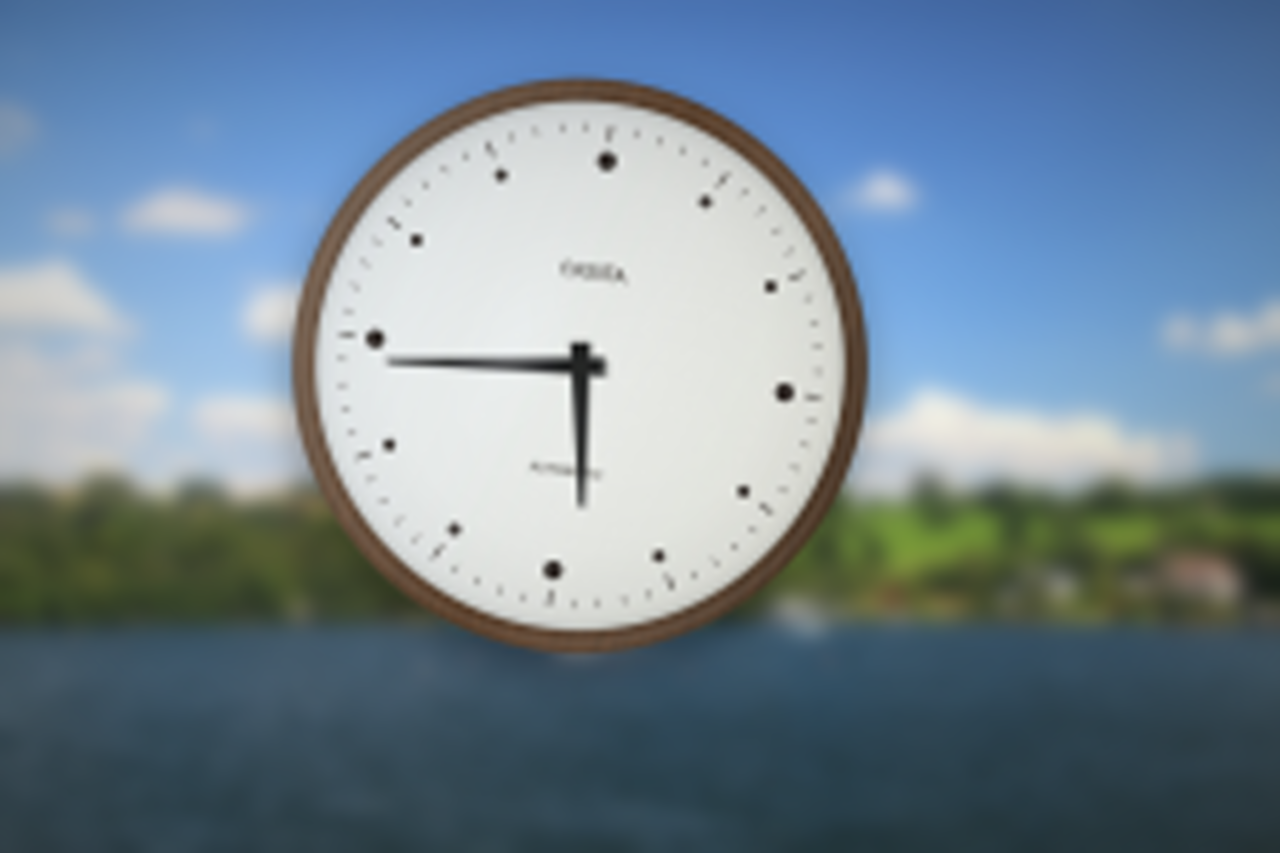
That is h=5 m=44
